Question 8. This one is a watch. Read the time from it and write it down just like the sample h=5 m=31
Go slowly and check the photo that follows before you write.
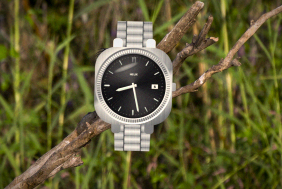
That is h=8 m=28
